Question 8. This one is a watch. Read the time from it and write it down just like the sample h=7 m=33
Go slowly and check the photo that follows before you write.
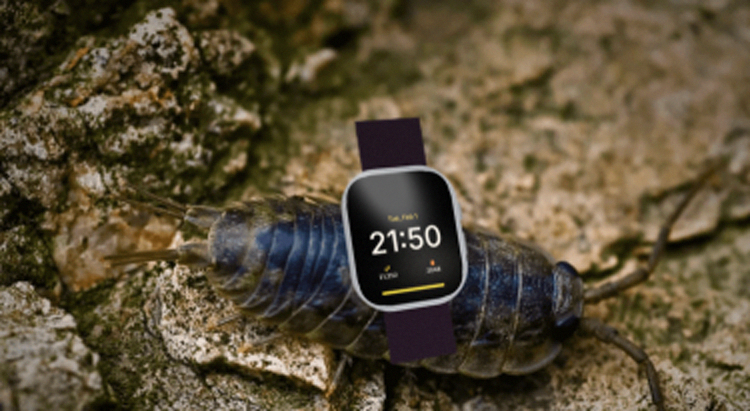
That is h=21 m=50
